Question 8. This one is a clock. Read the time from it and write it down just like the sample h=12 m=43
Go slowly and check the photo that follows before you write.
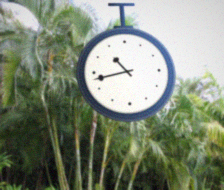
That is h=10 m=43
